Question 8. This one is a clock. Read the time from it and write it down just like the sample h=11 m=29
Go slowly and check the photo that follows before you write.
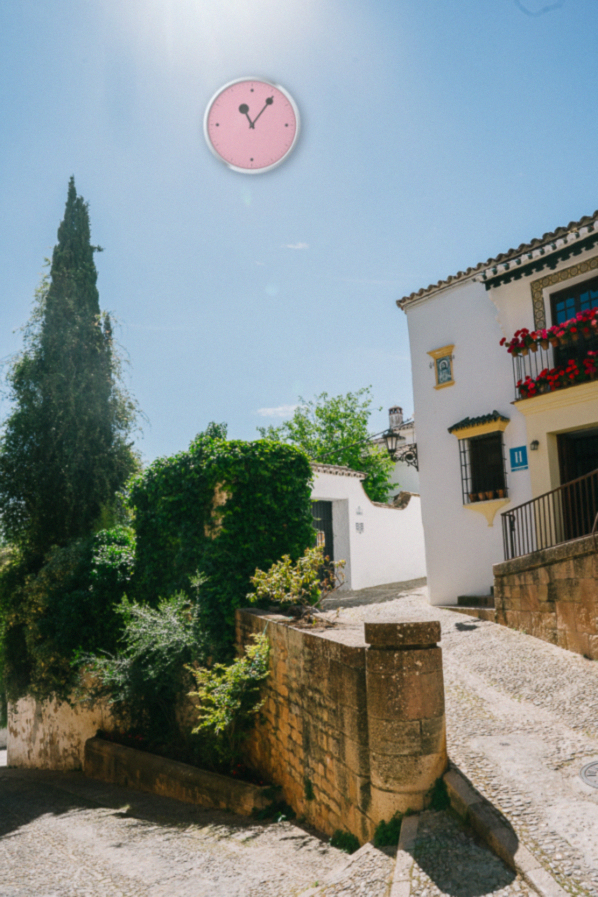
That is h=11 m=6
